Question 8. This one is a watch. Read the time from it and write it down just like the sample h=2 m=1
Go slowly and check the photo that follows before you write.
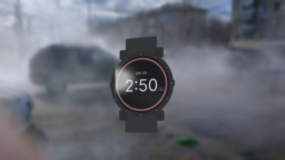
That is h=2 m=50
